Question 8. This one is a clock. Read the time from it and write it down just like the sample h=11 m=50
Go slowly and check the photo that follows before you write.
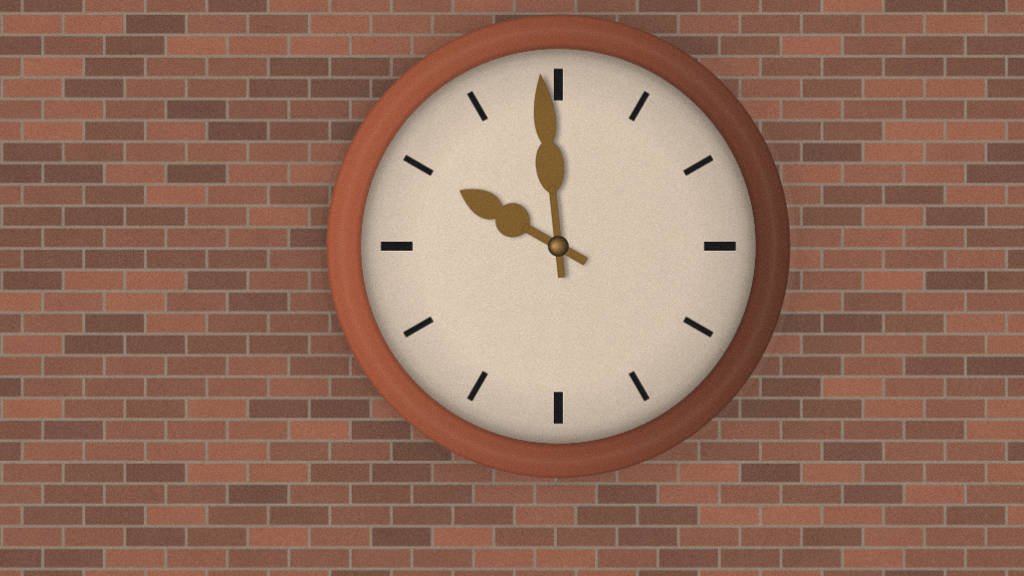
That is h=9 m=59
